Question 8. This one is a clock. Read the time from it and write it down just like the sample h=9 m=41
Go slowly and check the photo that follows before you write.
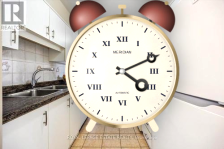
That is h=4 m=11
